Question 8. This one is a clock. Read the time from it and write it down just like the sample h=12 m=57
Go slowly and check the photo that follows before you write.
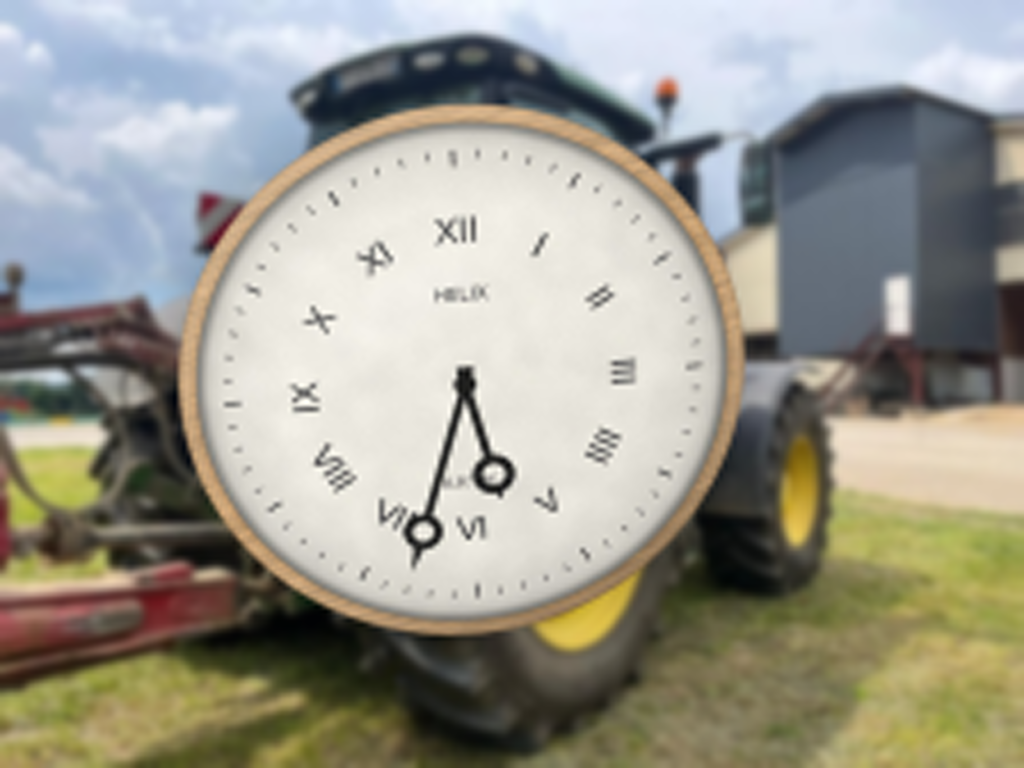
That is h=5 m=33
